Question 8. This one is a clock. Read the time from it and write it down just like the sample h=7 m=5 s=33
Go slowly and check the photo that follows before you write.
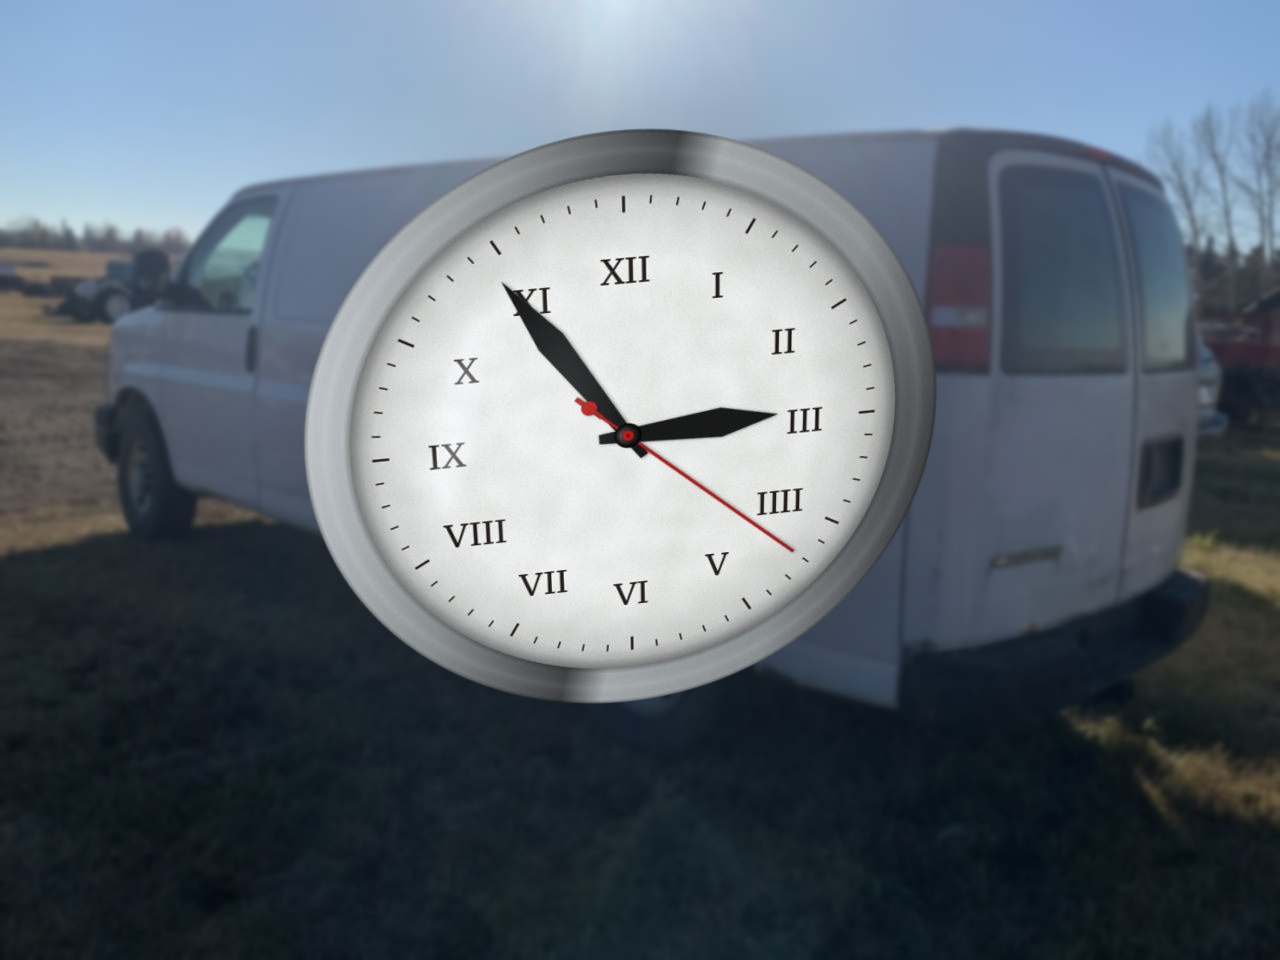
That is h=2 m=54 s=22
